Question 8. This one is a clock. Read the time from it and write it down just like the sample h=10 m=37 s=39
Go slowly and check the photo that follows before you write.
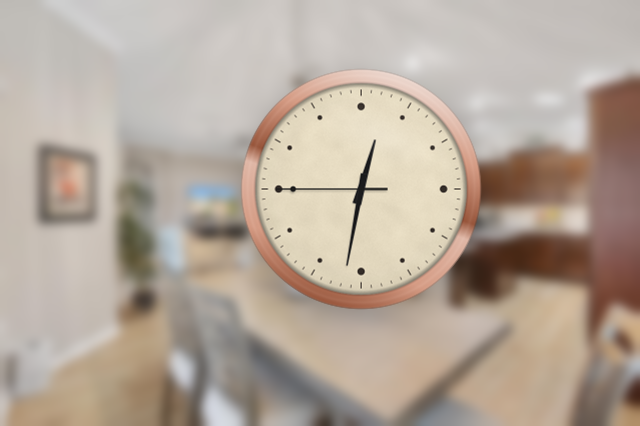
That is h=12 m=31 s=45
